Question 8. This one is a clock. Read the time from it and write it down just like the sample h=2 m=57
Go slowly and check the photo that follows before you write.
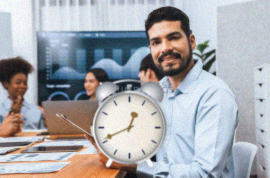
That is h=12 m=41
